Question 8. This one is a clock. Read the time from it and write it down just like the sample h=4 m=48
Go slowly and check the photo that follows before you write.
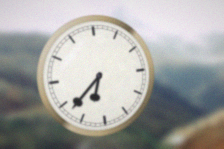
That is h=6 m=38
